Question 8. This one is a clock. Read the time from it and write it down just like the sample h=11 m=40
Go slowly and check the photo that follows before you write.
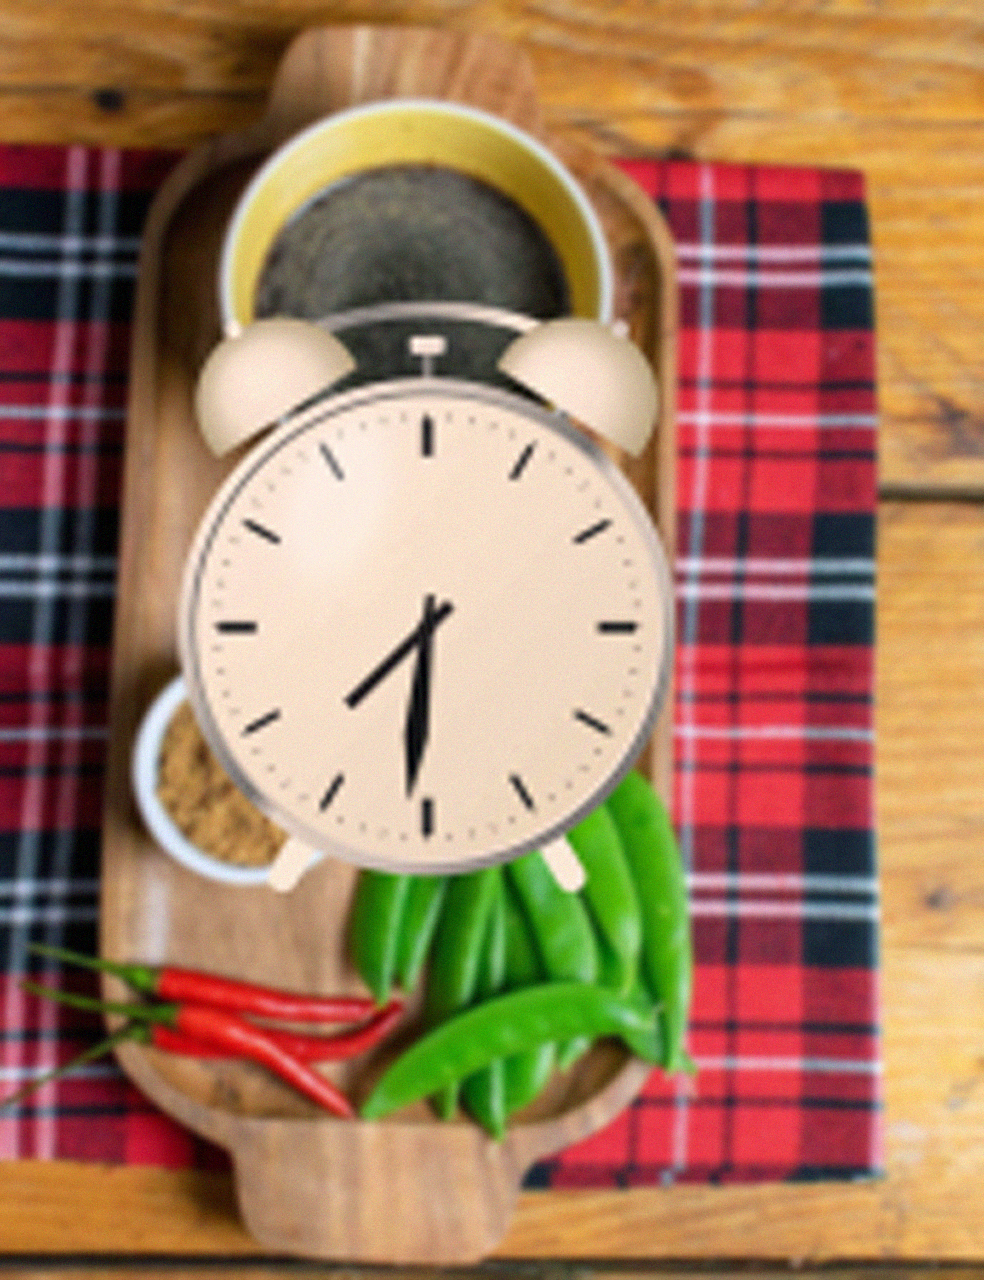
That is h=7 m=31
